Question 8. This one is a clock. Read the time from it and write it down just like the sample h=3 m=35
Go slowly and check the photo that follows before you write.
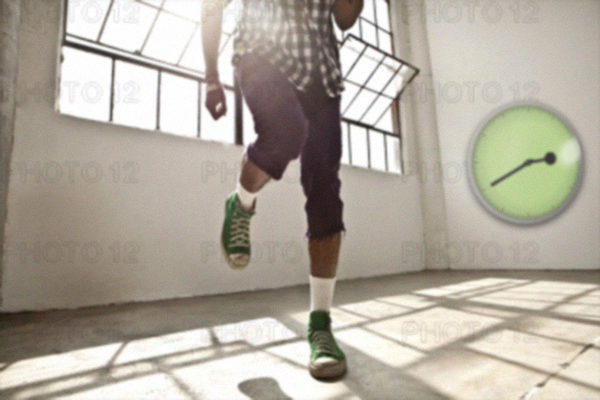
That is h=2 m=40
